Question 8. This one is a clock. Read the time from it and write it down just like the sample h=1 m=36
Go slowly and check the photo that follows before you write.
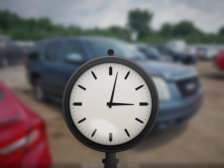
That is h=3 m=2
